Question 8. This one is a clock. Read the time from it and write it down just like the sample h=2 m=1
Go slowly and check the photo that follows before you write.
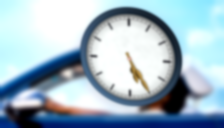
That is h=5 m=25
